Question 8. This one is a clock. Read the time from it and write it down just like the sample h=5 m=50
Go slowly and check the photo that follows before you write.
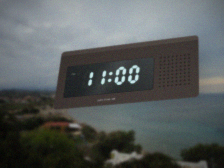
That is h=11 m=0
